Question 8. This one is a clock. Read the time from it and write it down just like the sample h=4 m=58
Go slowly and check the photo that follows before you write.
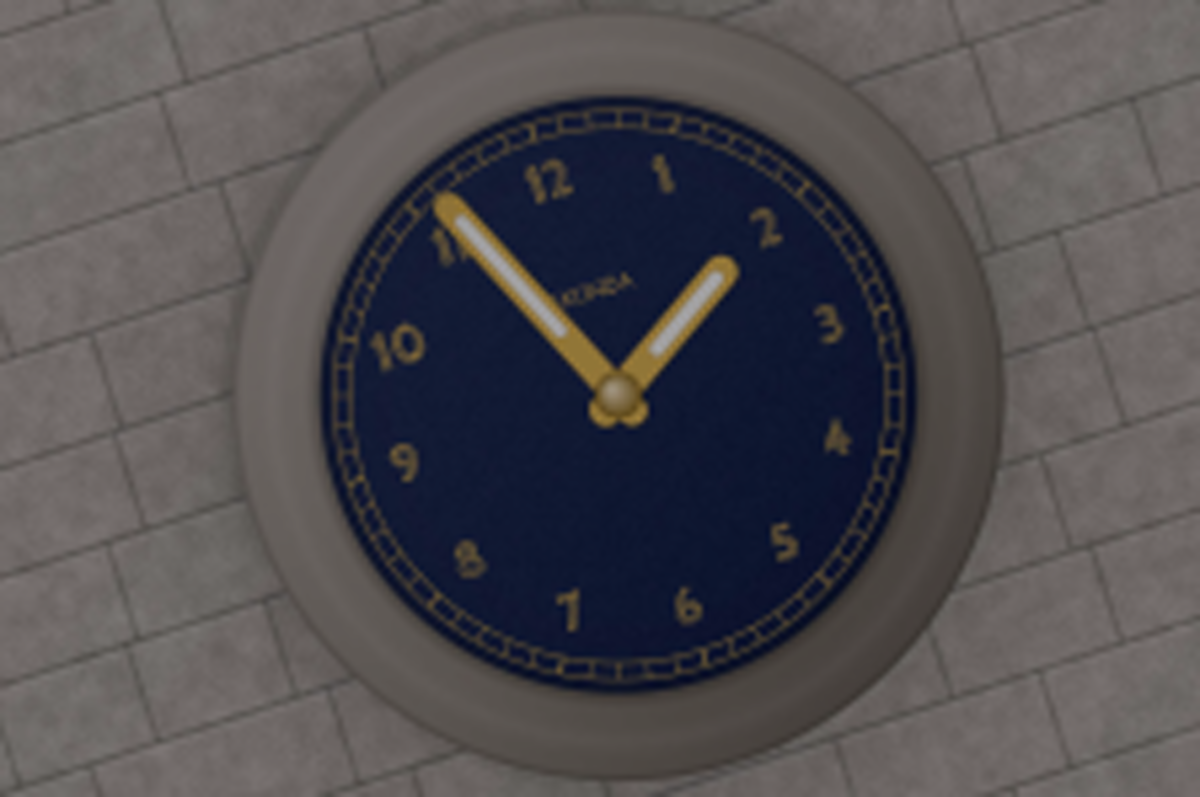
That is h=1 m=56
